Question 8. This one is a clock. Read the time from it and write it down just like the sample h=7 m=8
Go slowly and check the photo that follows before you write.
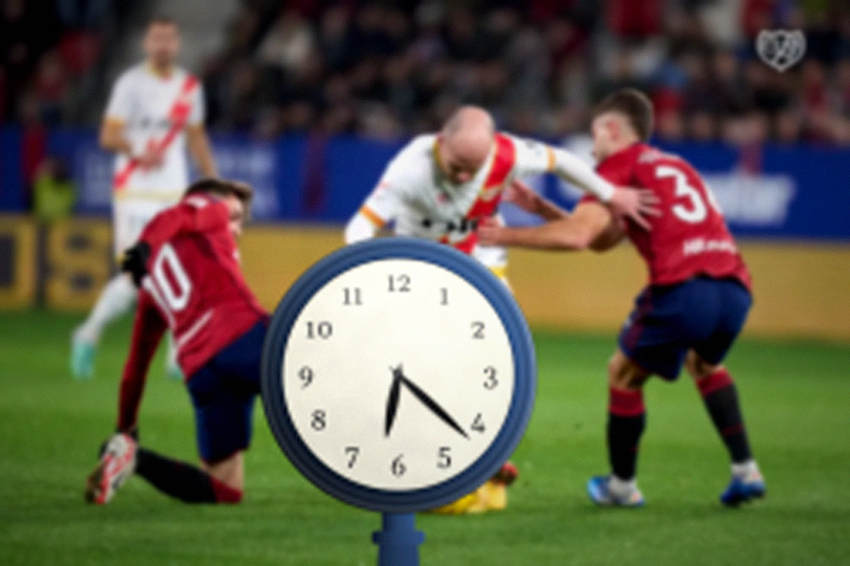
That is h=6 m=22
